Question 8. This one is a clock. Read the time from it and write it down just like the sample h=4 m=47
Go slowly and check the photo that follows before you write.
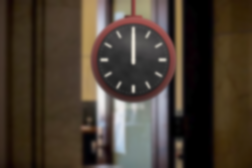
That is h=12 m=0
